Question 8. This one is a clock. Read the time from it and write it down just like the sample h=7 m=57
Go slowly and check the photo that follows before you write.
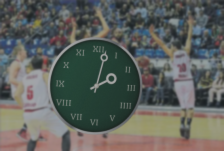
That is h=2 m=2
